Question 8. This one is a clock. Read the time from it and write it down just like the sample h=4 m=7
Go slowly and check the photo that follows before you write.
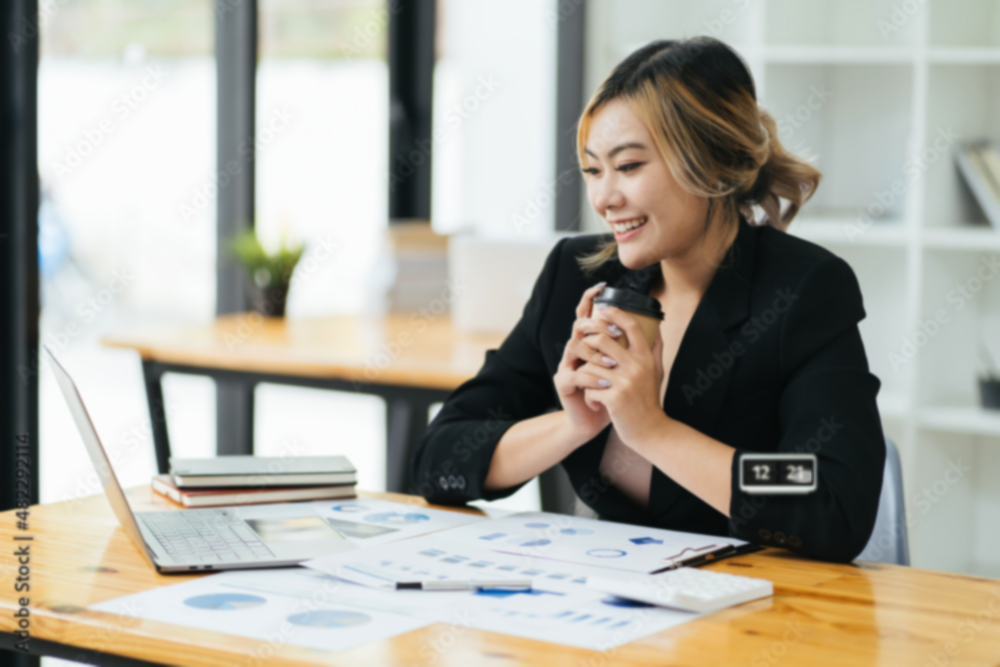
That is h=12 m=21
